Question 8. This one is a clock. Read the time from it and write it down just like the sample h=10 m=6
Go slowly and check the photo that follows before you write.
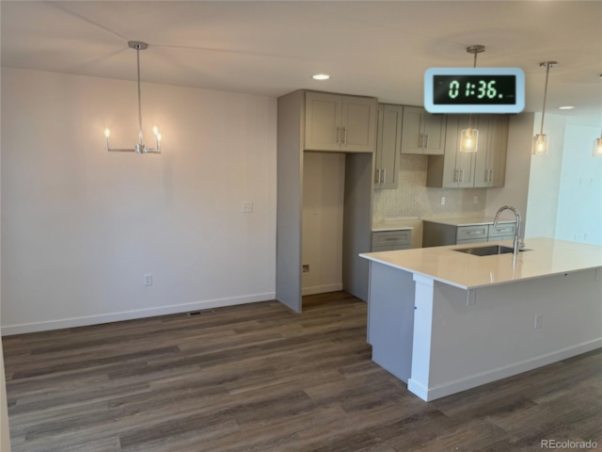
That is h=1 m=36
